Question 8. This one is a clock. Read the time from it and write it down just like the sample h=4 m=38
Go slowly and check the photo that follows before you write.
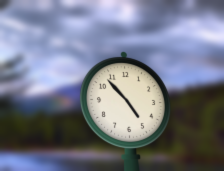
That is h=4 m=53
